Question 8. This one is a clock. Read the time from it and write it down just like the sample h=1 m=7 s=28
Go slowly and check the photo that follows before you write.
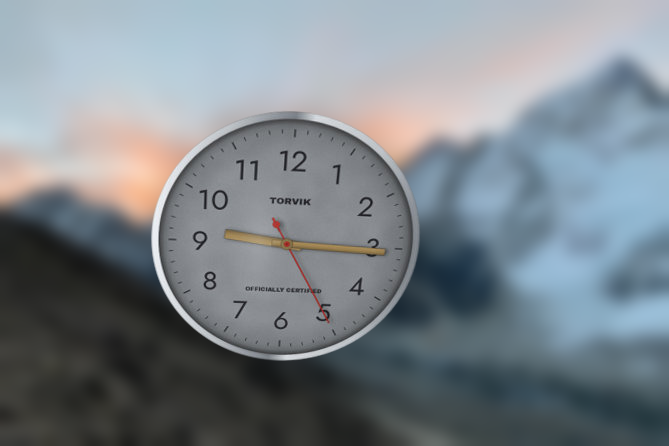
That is h=9 m=15 s=25
